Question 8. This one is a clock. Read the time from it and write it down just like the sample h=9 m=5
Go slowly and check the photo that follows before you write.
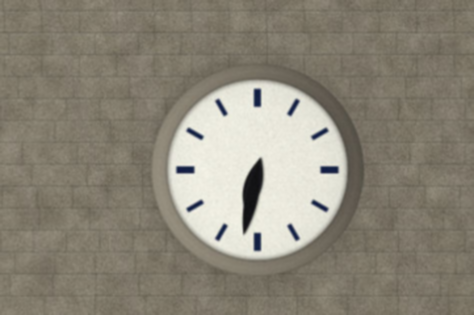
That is h=6 m=32
